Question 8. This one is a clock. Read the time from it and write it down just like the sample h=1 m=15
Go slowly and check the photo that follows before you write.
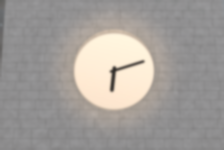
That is h=6 m=12
